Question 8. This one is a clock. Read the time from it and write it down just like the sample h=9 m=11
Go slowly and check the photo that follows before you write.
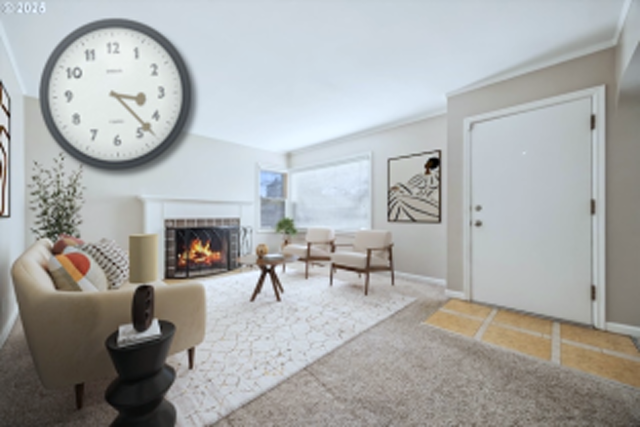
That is h=3 m=23
